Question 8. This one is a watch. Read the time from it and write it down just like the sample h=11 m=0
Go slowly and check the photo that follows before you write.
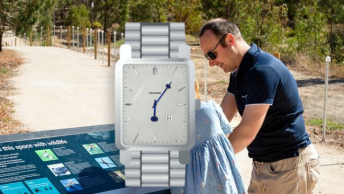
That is h=6 m=6
